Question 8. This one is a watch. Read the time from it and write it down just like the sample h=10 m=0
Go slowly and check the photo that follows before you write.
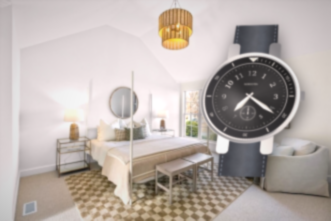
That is h=7 m=21
